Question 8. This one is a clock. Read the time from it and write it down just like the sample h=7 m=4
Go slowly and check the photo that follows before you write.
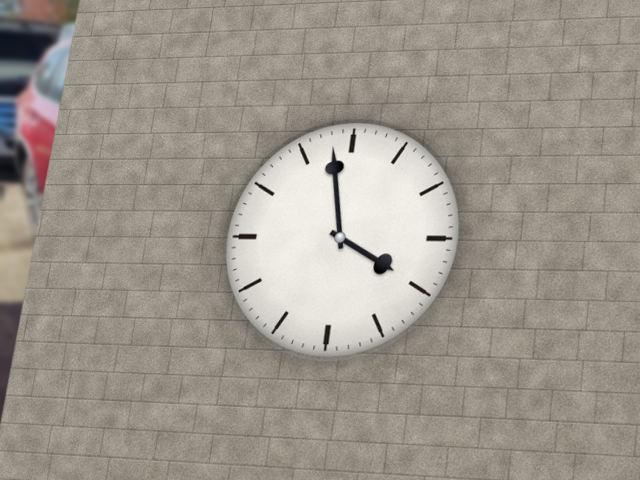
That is h=3 m=58
